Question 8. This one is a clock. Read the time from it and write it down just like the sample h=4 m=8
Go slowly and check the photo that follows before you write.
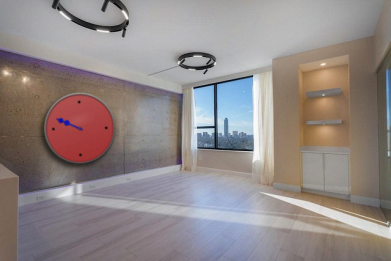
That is h=9 m=49
